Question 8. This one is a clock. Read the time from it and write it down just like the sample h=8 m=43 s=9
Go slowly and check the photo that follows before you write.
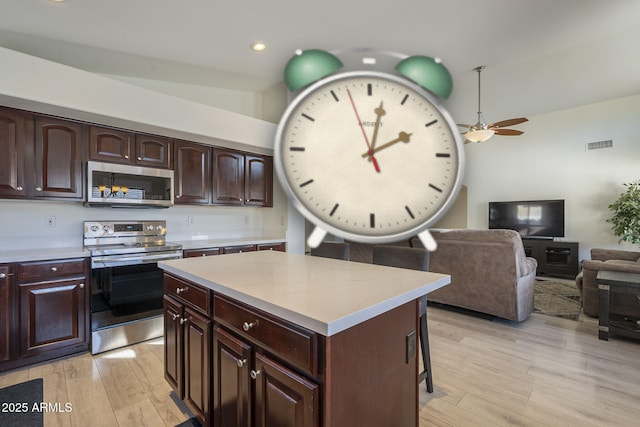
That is h=2 m=1 s=57
